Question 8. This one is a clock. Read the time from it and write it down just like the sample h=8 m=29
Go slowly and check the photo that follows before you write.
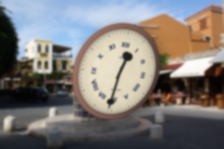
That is h=12 m=31
